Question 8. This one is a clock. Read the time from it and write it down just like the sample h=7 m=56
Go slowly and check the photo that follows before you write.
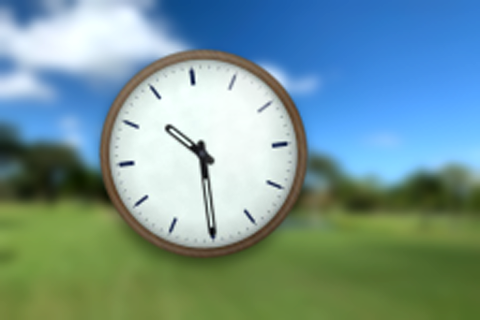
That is h=10 m=30
